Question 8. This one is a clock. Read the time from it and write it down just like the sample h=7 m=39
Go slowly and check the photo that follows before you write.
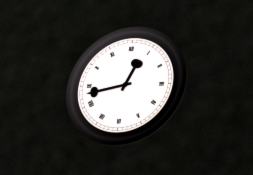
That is h=12 m=43
